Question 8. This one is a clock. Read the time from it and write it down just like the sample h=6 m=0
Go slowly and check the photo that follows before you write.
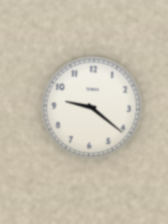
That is h=9 m=21
